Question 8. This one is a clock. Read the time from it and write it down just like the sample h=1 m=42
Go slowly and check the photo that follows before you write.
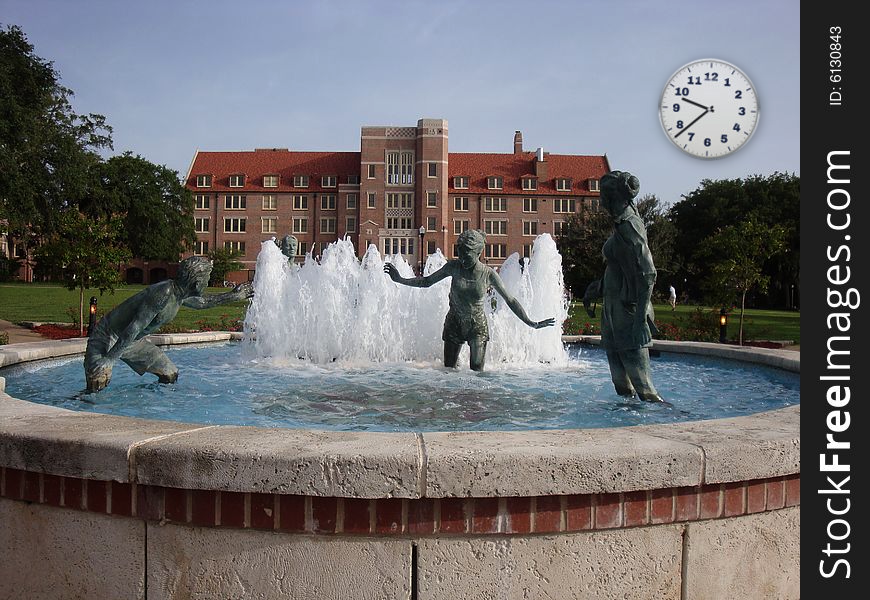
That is h=9 m=38
